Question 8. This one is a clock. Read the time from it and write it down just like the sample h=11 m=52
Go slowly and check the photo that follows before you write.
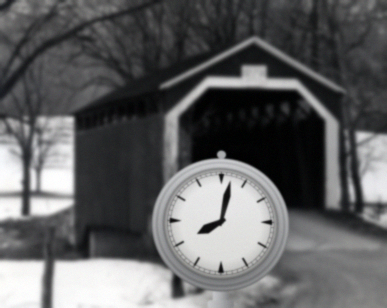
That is h=8 m=2
